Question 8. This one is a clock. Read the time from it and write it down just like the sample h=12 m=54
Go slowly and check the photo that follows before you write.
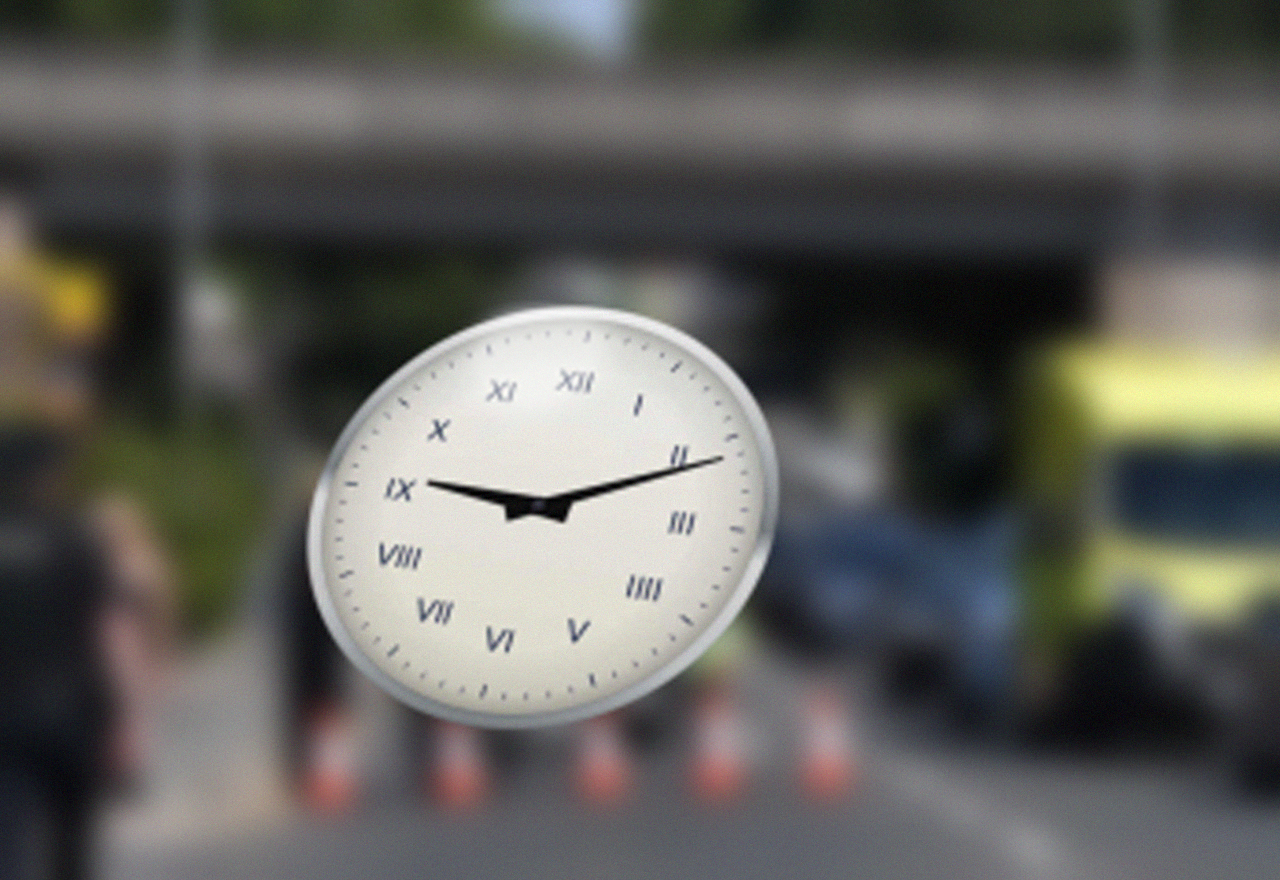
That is h=9 m=11
